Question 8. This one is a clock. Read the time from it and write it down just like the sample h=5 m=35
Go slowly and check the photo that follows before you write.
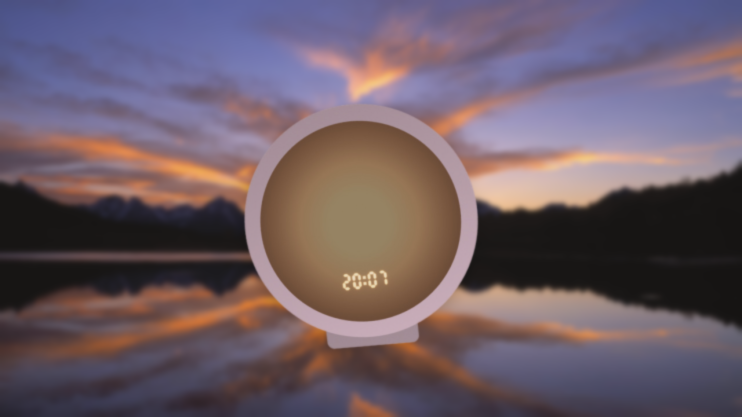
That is h=20 m=7
